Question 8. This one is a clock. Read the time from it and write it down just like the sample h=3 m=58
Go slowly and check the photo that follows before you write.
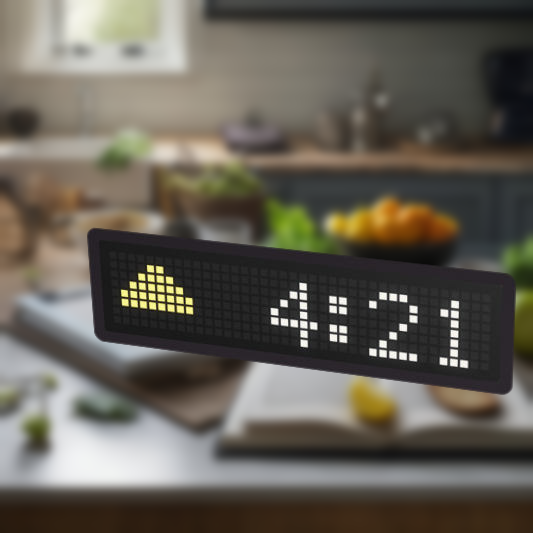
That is h=4 m=21
